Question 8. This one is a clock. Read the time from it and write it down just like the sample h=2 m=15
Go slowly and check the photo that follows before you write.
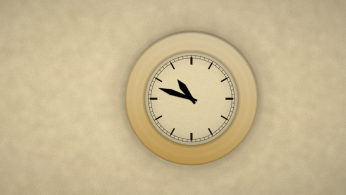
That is h=10 m=48
